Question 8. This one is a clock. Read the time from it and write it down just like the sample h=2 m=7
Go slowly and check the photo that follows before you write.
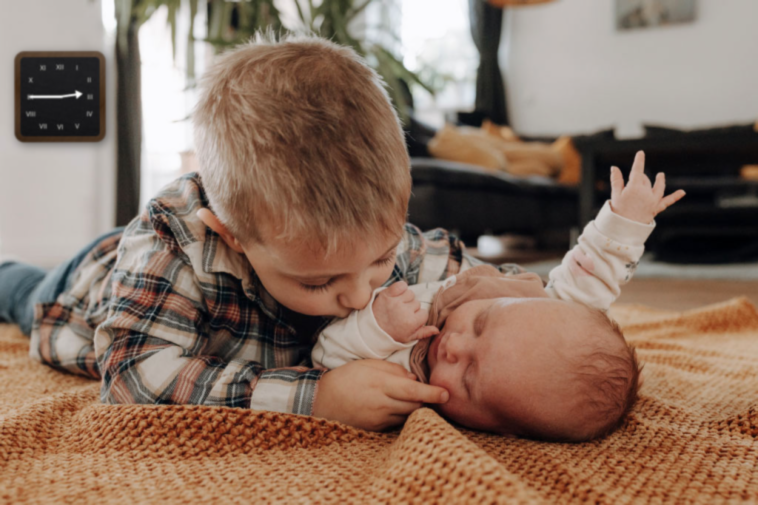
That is h=2 m=45
